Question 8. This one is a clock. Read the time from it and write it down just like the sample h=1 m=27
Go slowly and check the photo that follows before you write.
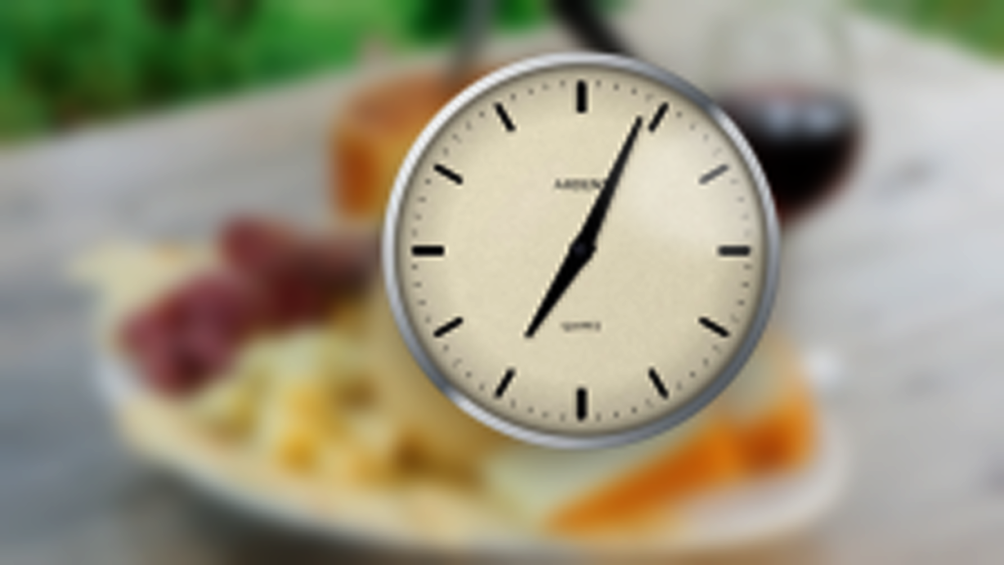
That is h=7 m=4
